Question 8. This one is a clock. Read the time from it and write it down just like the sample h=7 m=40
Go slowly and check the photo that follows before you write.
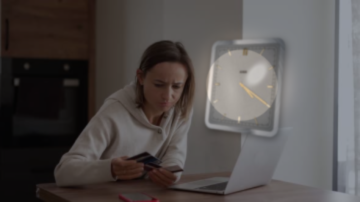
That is h=4 m=20
